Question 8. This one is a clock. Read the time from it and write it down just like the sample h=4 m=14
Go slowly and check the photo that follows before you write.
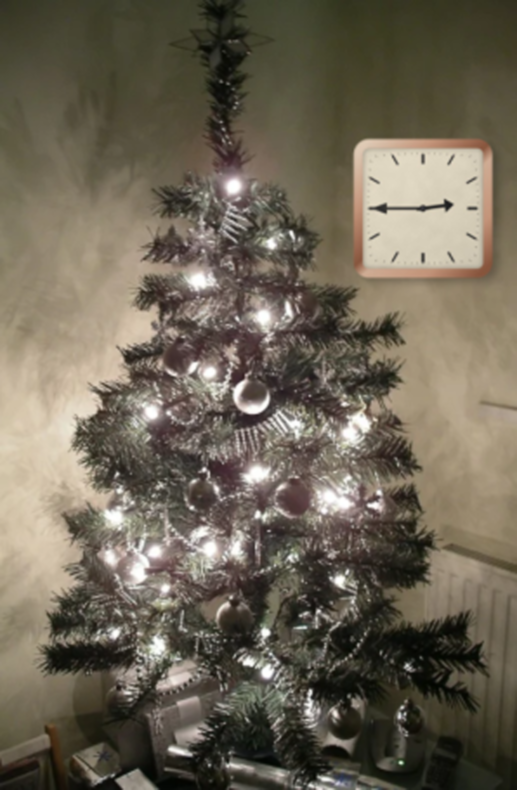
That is h=2 m=45
